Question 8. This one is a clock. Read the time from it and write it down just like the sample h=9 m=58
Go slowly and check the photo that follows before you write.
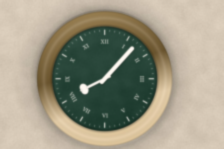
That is h=8 m=7
